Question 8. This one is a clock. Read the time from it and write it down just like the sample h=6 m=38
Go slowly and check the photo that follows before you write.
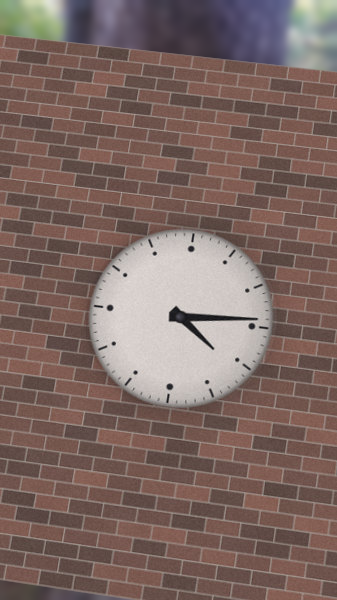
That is h=4 m=14
